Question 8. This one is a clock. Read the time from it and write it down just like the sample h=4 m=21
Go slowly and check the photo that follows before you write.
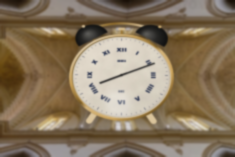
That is h=8 m=11
